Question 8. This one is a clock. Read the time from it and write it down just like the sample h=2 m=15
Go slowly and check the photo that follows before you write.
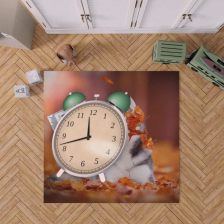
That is h=11 m=42
